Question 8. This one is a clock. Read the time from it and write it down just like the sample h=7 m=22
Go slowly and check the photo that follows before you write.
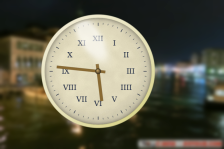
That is h=5 m=46
